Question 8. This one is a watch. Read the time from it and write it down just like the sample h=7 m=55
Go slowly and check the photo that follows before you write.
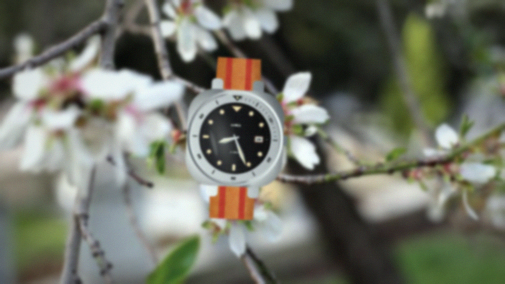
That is h=8 m=26
